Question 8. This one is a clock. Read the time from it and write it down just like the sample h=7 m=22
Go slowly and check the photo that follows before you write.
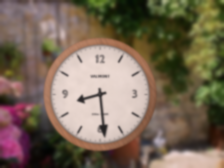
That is h=8 m=29
